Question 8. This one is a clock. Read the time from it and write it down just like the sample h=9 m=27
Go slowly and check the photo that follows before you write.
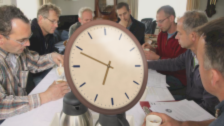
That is h=6 m=49
